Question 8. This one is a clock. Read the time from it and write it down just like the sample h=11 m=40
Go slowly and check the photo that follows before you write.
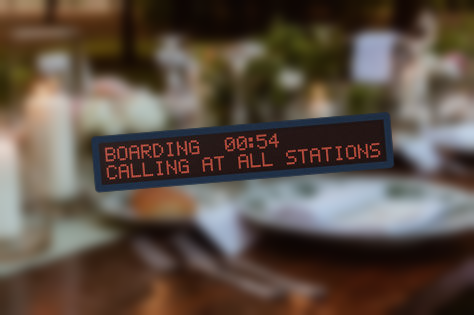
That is h=0 m=54
